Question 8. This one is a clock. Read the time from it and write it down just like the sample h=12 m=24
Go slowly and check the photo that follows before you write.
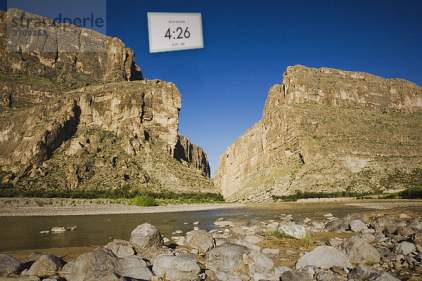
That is h=4 m=26
